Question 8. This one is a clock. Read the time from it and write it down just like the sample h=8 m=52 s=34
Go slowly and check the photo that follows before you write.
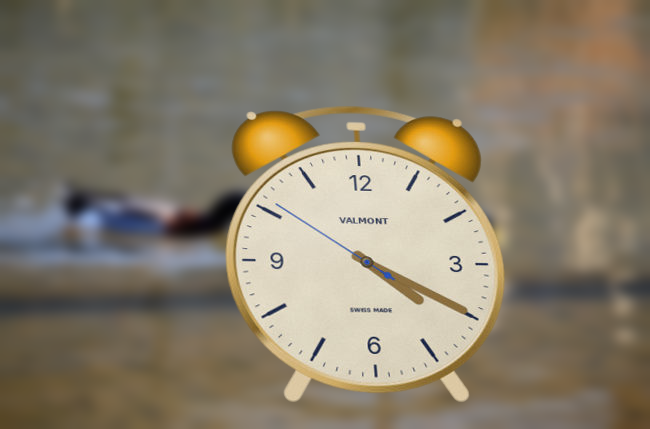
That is h=4 m=19 s=51
